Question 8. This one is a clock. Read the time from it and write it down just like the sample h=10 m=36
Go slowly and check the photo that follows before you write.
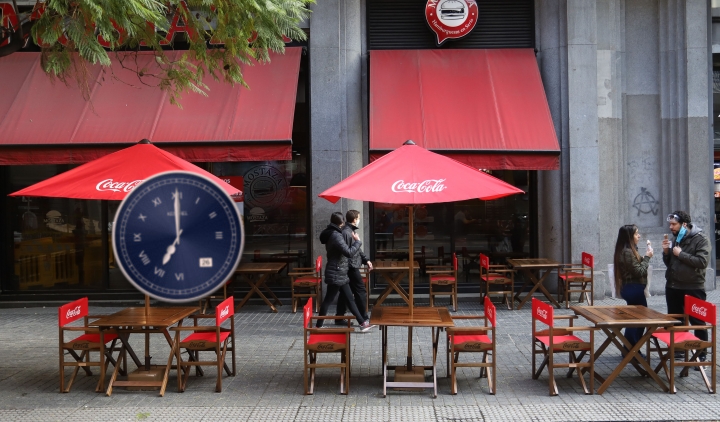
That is h=7 m=0
